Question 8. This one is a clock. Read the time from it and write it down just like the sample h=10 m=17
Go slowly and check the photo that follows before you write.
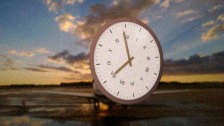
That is h=7 m=59
